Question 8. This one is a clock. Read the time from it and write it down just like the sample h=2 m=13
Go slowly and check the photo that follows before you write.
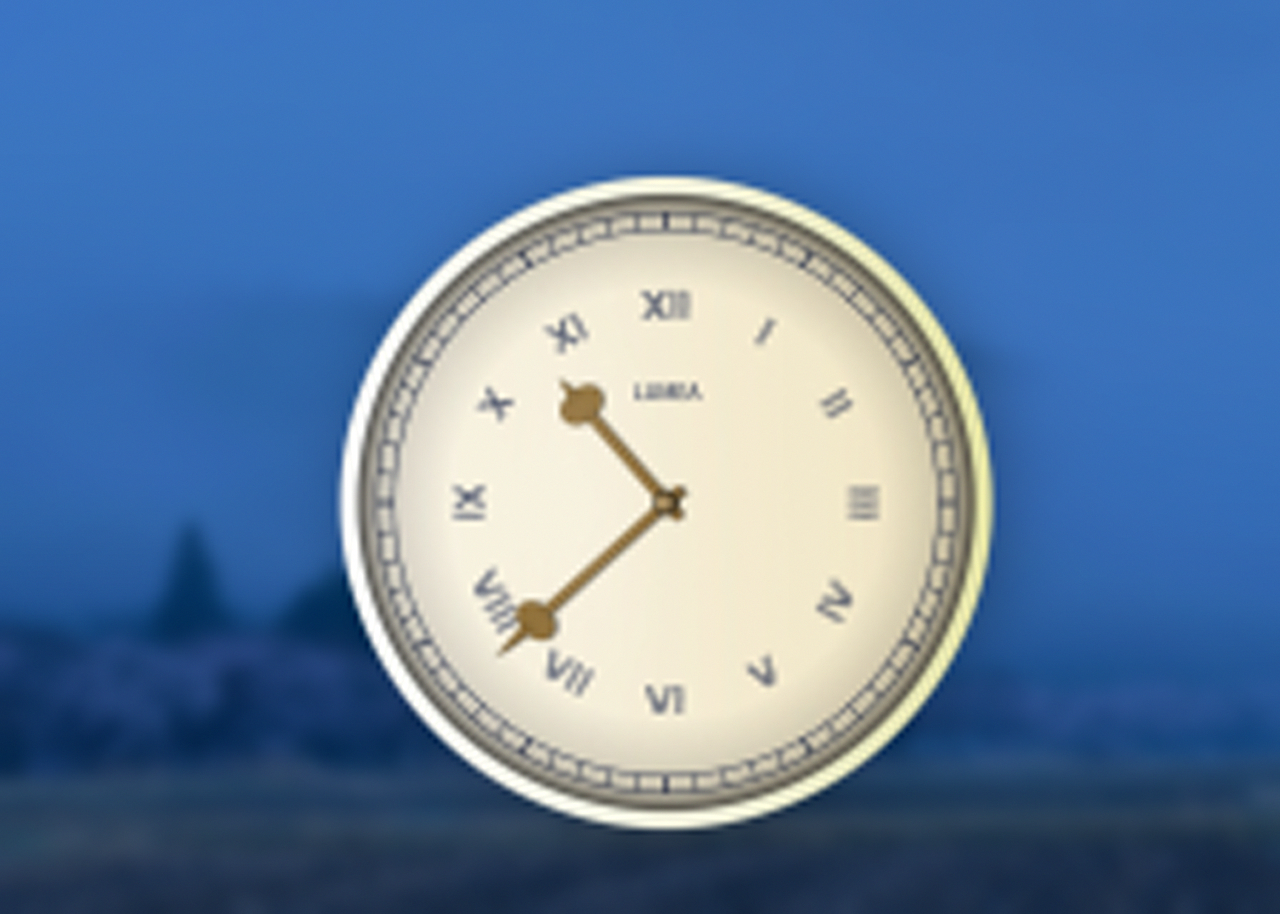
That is h=10 m=38
